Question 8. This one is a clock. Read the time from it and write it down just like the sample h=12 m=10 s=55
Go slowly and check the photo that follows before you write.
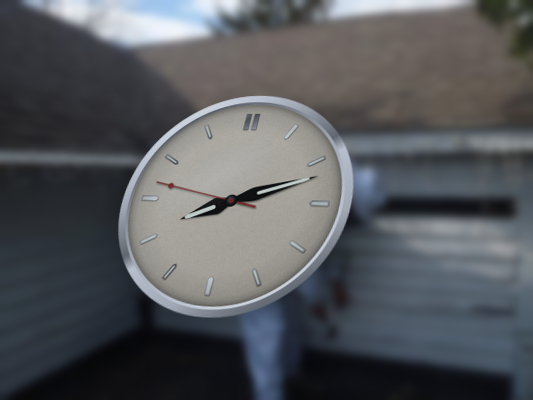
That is h=8 m=11 s=47
